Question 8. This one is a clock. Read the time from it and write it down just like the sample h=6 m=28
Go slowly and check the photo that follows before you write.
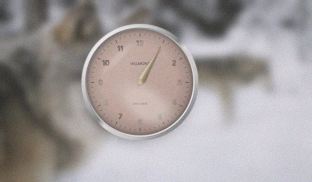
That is h=1 m=5
